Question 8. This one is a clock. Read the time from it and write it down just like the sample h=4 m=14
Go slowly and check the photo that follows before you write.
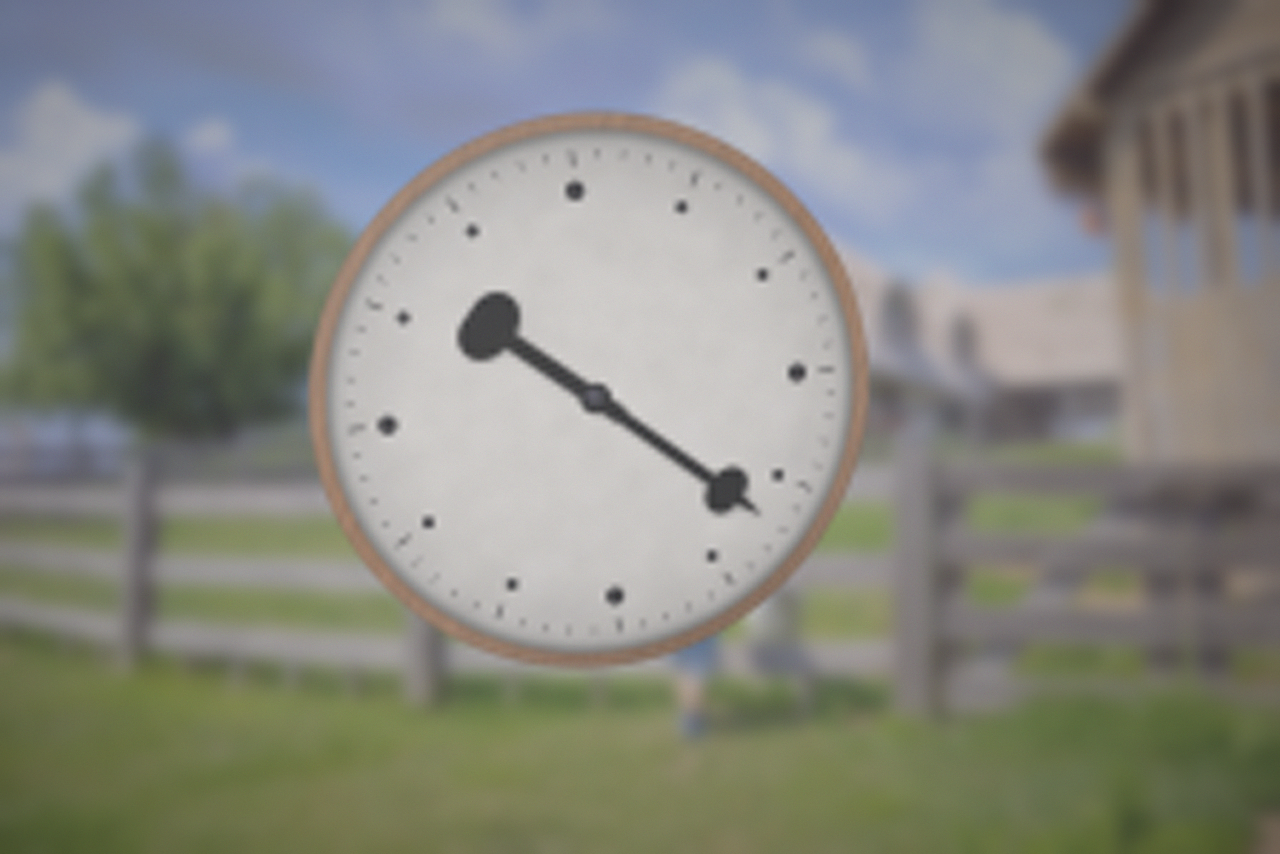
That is h=10 m=22
